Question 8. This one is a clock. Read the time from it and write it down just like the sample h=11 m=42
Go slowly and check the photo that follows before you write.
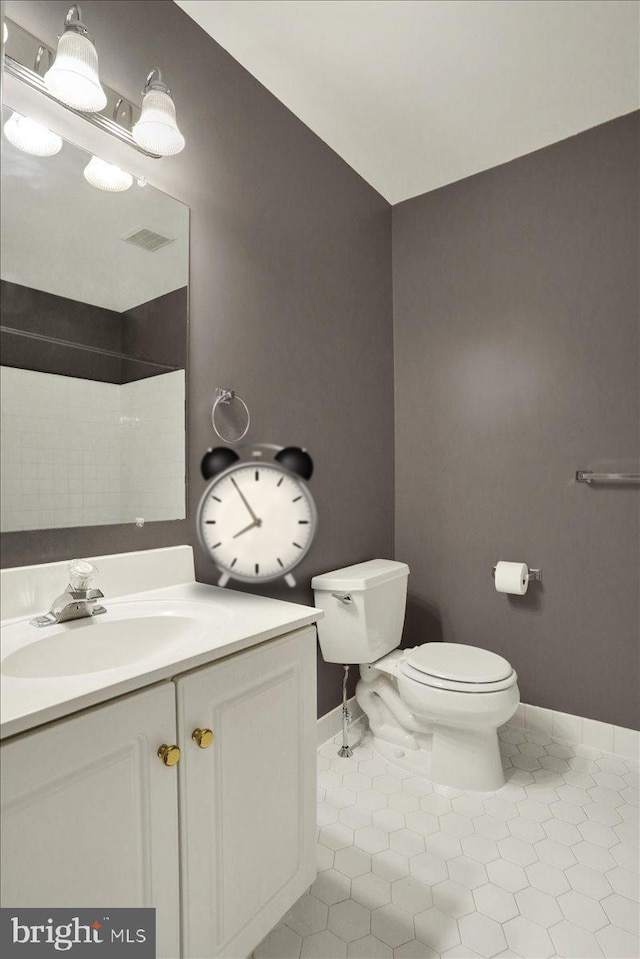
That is h=7 m=55
